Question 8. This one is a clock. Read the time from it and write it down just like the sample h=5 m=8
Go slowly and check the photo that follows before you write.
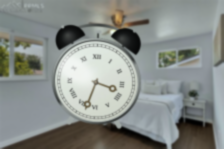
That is h=3 m=33
